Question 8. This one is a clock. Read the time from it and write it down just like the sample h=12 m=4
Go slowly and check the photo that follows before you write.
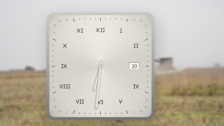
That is h=6 m=31
